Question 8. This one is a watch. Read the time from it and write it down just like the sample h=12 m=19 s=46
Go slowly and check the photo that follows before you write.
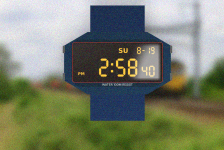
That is h=2 m=58 s=40
